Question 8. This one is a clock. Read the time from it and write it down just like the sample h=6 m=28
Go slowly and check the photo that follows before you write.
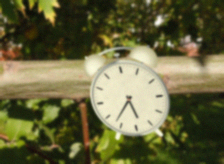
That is h=5 m=37
